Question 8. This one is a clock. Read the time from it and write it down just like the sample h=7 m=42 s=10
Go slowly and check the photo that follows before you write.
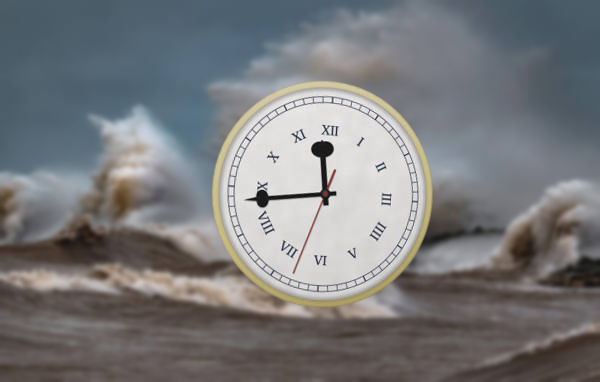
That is h=11 m=43 s=33
